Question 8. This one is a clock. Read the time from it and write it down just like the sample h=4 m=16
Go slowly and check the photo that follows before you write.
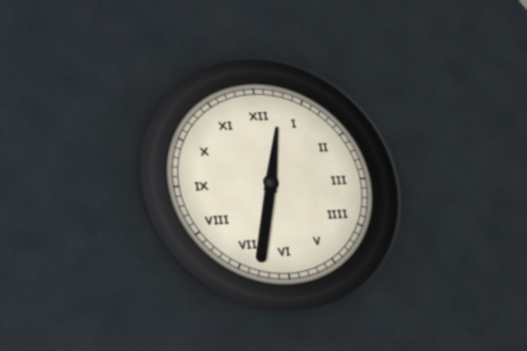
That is h=12 m=33
